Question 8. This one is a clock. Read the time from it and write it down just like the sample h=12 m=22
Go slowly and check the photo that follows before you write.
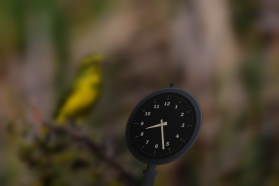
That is h=8 m=27
